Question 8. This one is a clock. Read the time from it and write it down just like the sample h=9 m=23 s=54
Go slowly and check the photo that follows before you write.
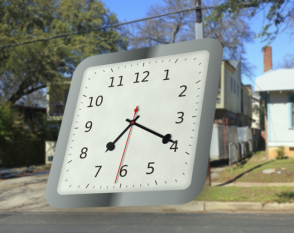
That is h=7 m=19 s=31
